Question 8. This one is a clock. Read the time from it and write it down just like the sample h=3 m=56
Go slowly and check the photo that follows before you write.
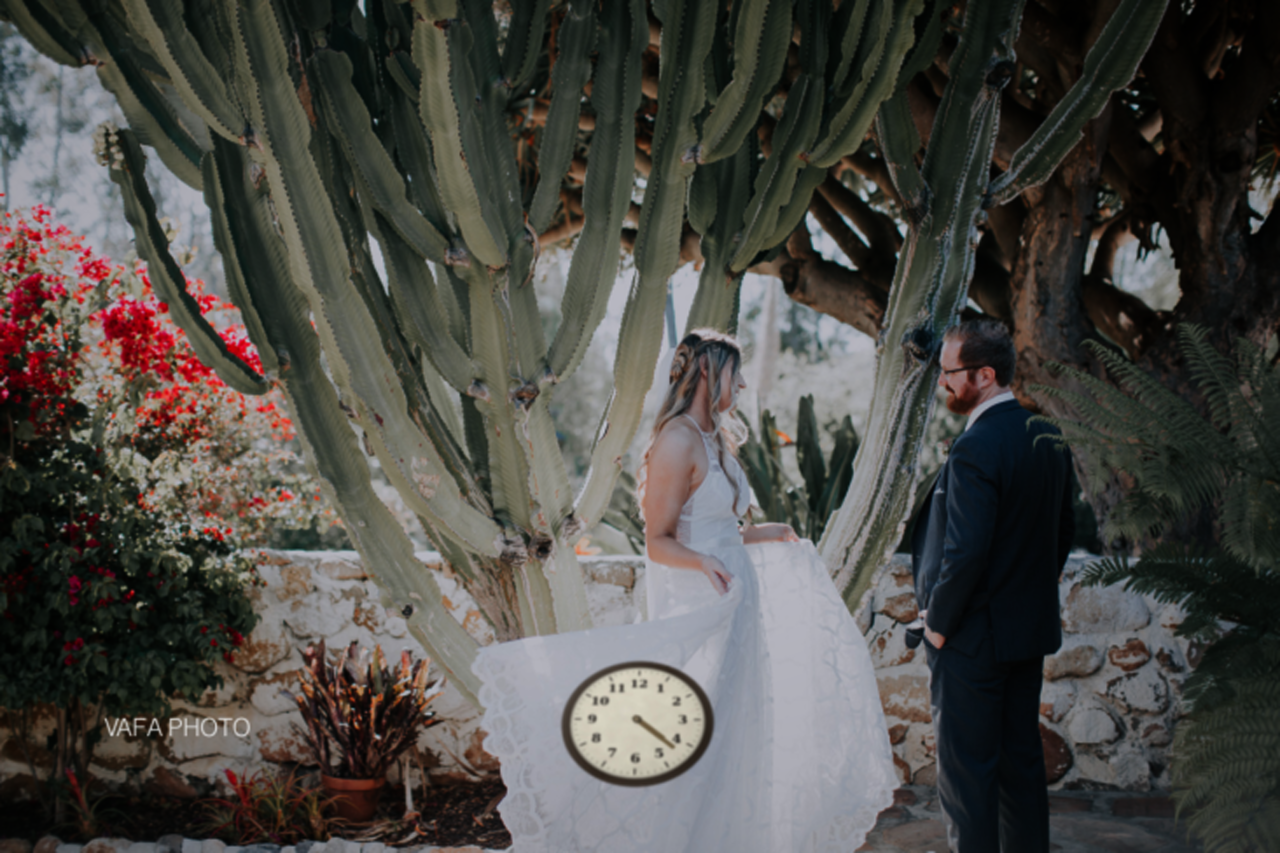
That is h=4 m=22
